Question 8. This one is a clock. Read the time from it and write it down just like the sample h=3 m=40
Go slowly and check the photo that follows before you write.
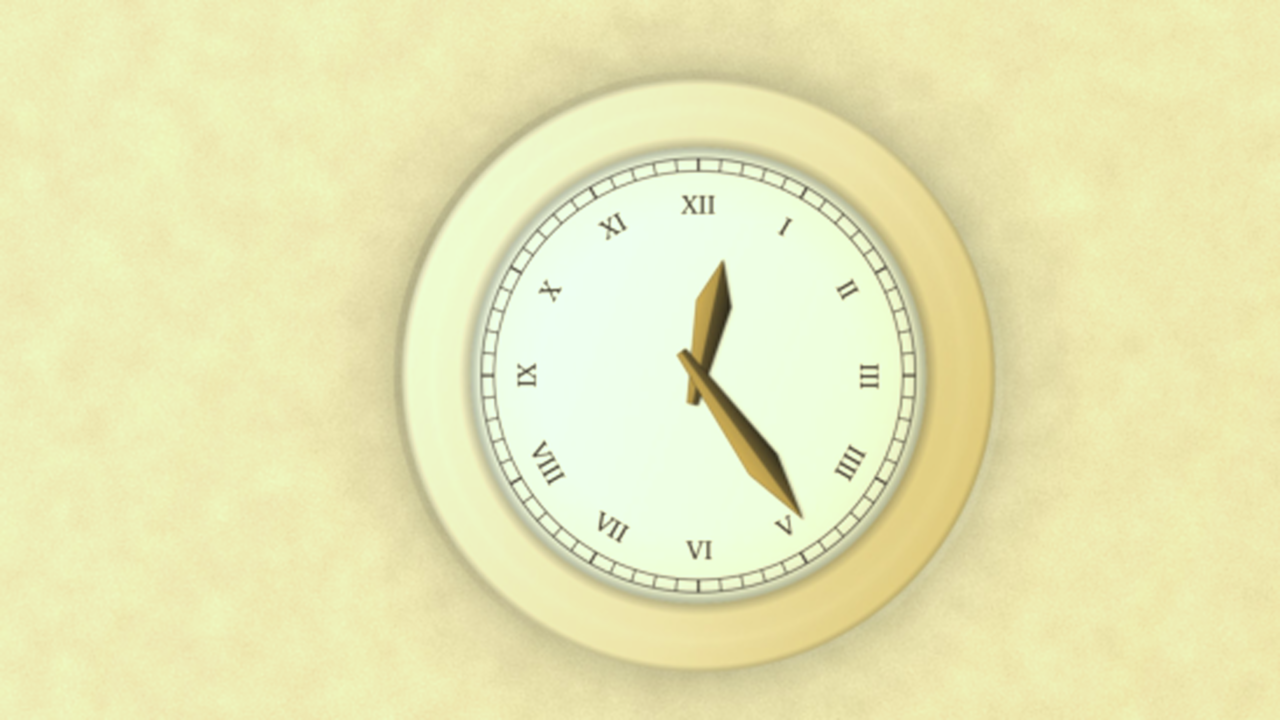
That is h=12 m=24
